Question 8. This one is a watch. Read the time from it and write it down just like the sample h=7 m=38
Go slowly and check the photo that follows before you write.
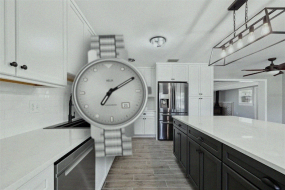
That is h=7 m=10
